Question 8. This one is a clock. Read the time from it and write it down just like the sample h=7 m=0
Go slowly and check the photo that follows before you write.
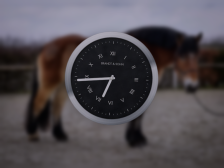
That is h=6 m=44
